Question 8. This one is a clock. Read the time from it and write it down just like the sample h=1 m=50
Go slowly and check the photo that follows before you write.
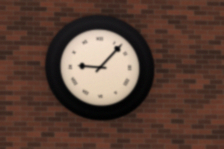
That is h=9 m=7
